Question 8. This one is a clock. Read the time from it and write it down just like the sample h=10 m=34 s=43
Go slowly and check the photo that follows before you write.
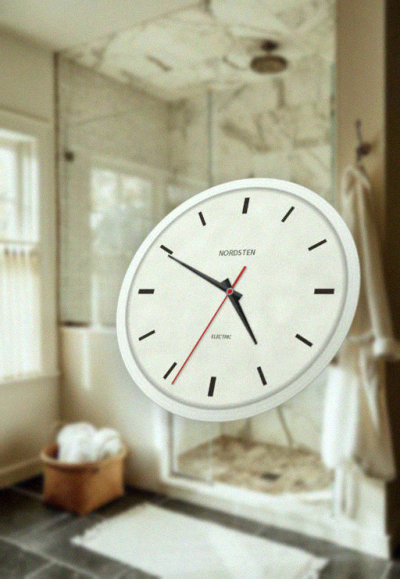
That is h=4 m=49 s=34
